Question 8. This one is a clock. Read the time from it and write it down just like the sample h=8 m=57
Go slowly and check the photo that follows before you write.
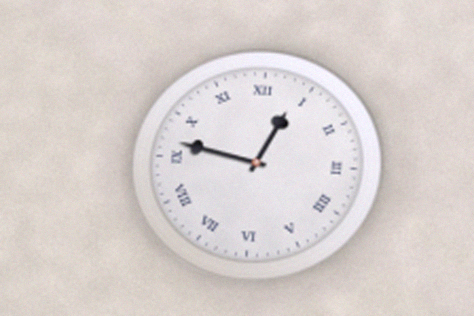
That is h=12 m=47
